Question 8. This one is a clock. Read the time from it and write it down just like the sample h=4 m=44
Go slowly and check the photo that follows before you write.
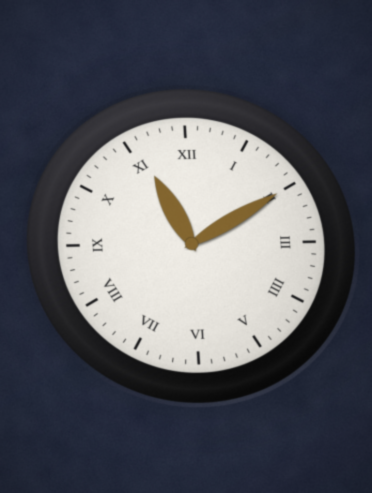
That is h=11 m=10
